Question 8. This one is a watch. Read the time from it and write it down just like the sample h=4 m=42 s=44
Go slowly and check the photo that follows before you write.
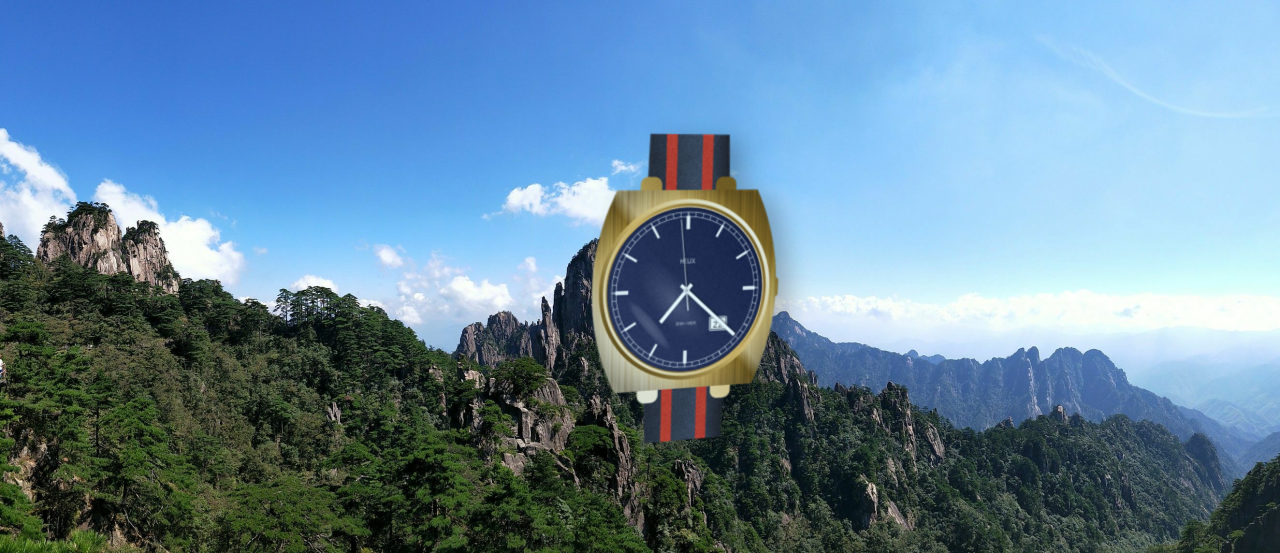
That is h=7 m=21 s=59
